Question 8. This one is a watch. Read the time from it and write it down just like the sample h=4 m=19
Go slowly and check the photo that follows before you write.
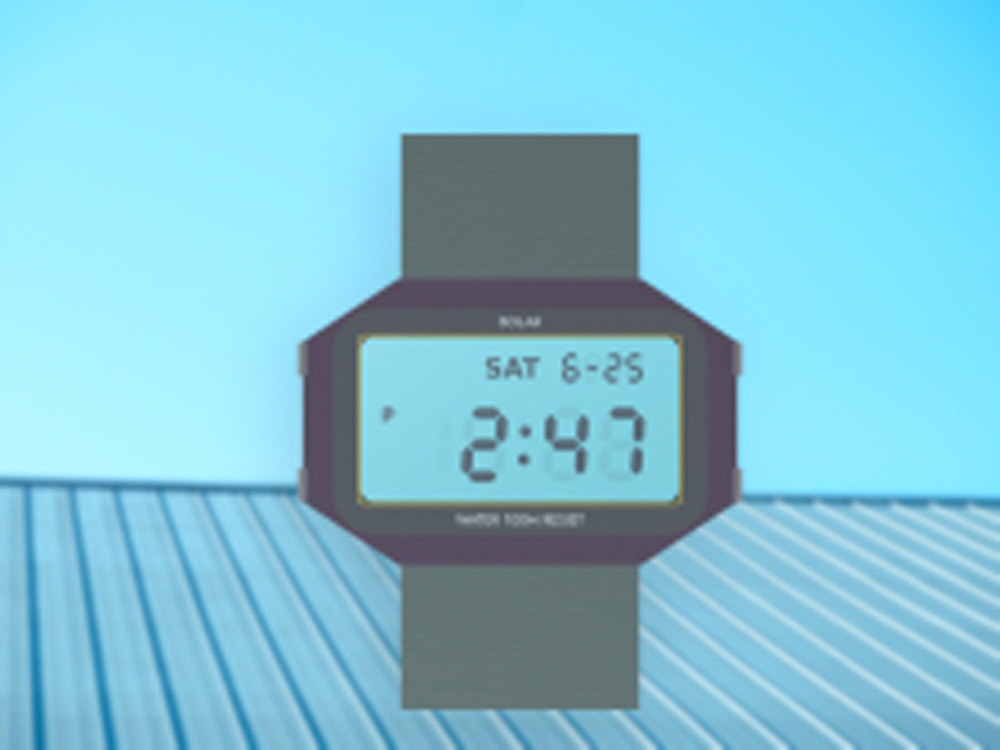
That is h=2 m=47
